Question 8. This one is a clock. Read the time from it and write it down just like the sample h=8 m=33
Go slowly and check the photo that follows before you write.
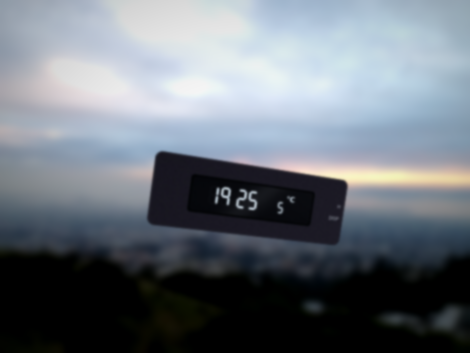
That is h=19 m=25
